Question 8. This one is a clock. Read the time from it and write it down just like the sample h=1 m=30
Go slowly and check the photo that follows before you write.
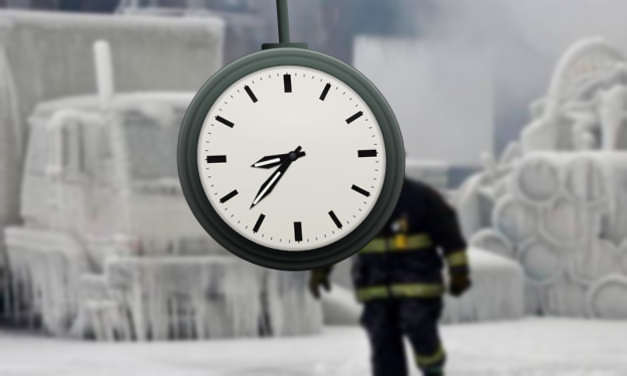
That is h=8 m=37
